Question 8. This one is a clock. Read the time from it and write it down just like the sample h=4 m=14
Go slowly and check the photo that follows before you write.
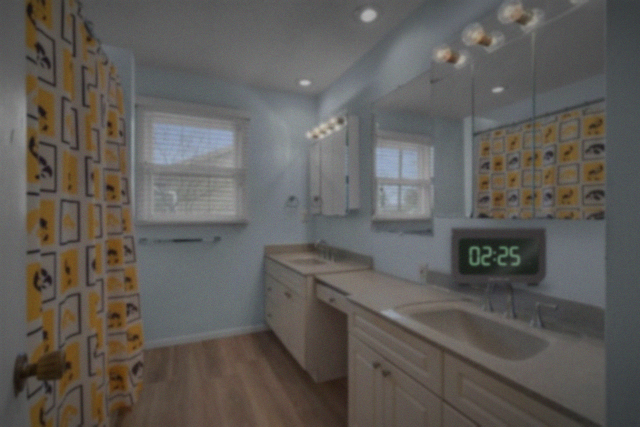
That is h=2 m=25
